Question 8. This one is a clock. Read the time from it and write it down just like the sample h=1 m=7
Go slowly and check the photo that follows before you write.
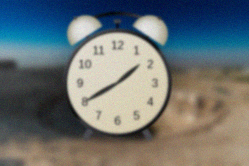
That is h=1 m=40
